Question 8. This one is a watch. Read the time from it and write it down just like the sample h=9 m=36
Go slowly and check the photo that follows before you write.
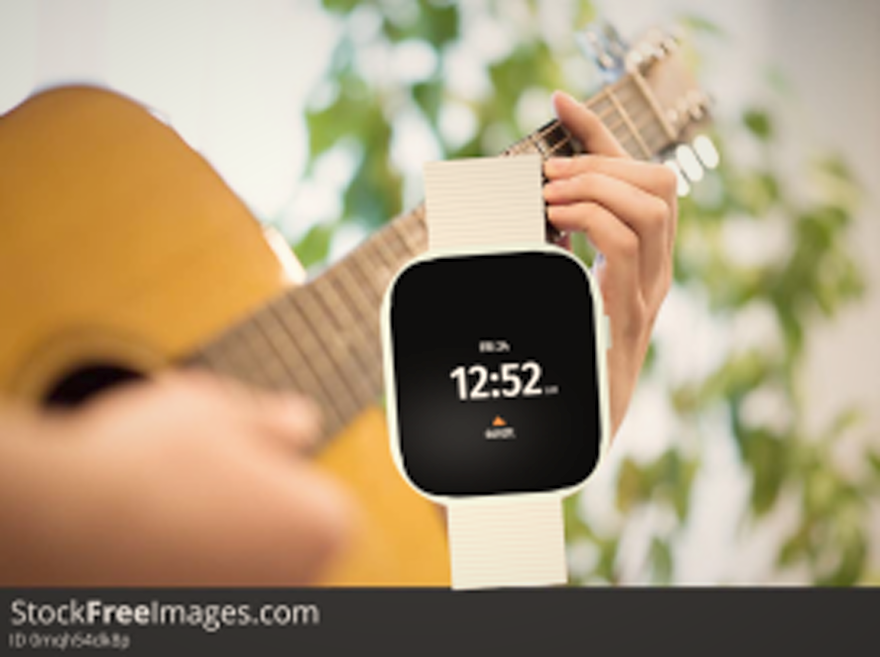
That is h=12 m=52
